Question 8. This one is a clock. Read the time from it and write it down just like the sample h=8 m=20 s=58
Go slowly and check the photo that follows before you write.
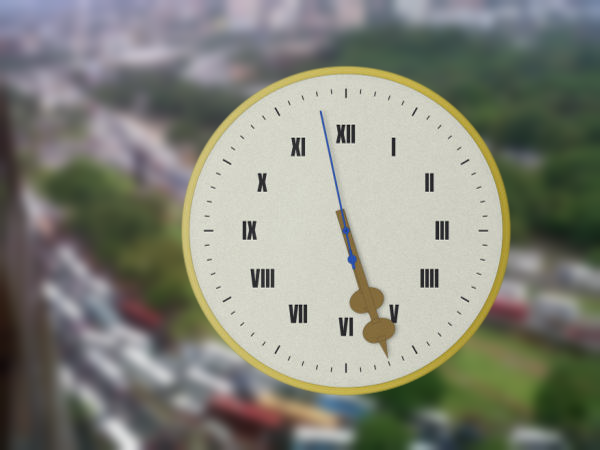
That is h=5 m=26 s=58
